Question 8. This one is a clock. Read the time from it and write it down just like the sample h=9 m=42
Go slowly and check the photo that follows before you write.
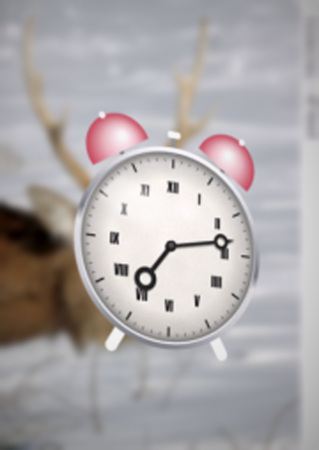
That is h=7 m=13
